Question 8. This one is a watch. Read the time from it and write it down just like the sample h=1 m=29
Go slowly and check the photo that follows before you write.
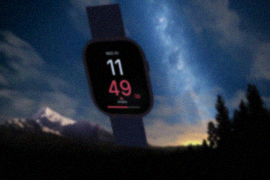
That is h=11 m=49
